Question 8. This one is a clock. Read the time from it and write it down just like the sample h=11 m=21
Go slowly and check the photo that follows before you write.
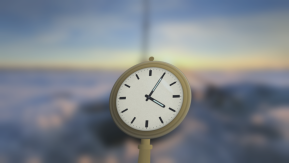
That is h=4 m=5
